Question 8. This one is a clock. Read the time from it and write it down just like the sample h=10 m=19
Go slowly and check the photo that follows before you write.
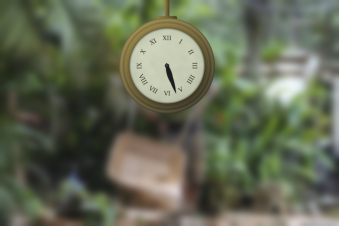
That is h=5 m=27
